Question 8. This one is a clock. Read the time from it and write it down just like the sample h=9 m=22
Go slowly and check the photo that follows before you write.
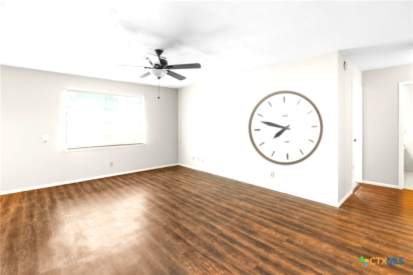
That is h=7 m=48
